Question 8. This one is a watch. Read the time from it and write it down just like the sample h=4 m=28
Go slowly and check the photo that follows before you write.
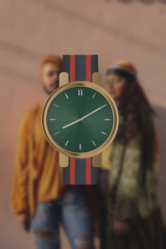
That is h=8 m=10
